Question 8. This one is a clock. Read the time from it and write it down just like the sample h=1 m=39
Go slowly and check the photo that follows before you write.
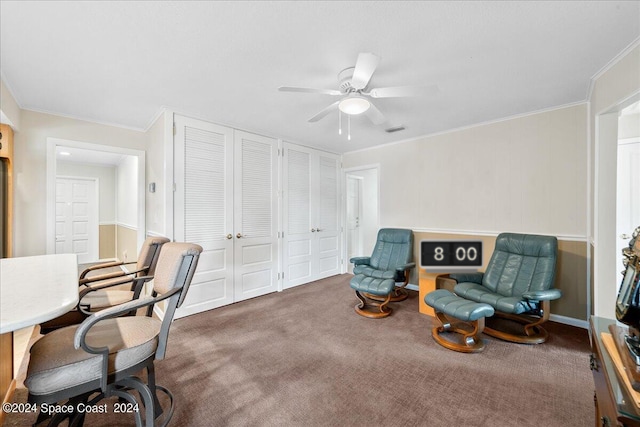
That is h=8 m=0
